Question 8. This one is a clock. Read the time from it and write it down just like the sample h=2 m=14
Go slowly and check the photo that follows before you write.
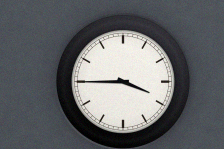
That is h=3 m=45
